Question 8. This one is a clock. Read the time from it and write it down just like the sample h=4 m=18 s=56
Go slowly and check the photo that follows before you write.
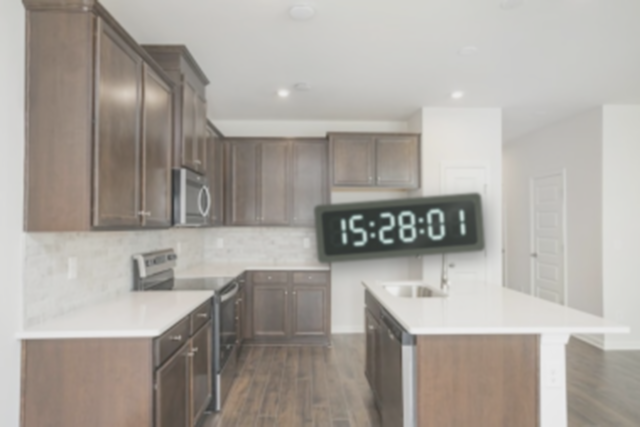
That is h=15 m=28 s=1
